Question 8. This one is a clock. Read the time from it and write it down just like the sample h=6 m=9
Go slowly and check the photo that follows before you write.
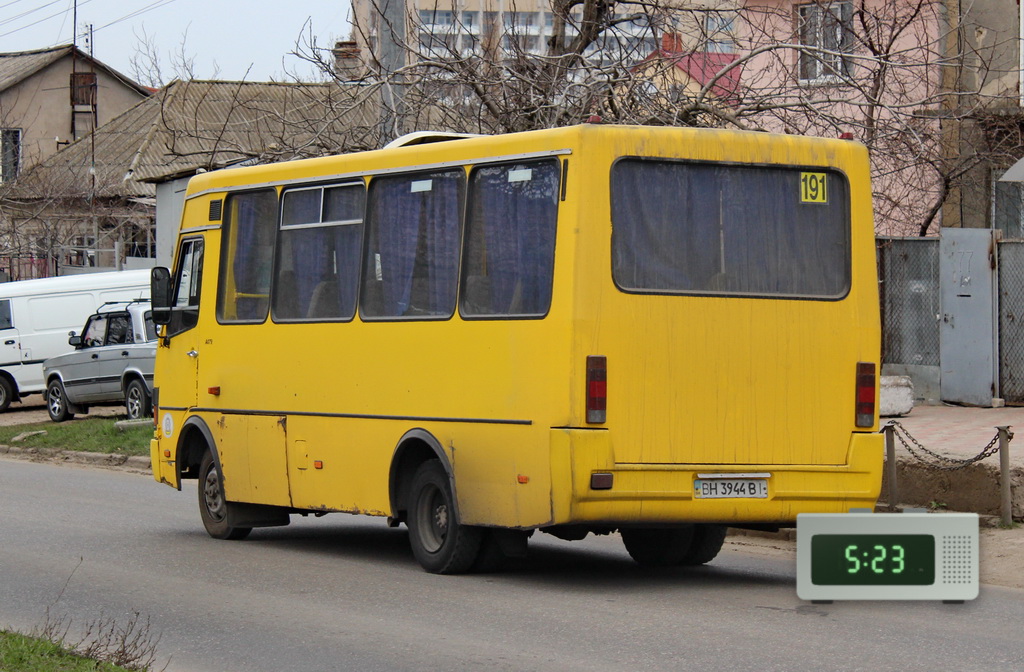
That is h=5 m=23
